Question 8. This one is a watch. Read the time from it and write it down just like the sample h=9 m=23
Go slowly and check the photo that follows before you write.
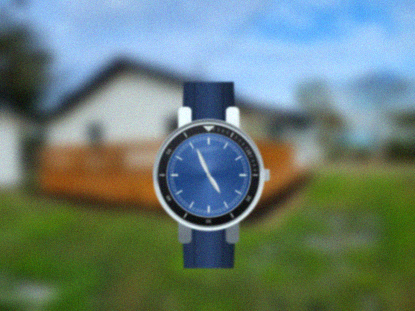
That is h=4 m=56
